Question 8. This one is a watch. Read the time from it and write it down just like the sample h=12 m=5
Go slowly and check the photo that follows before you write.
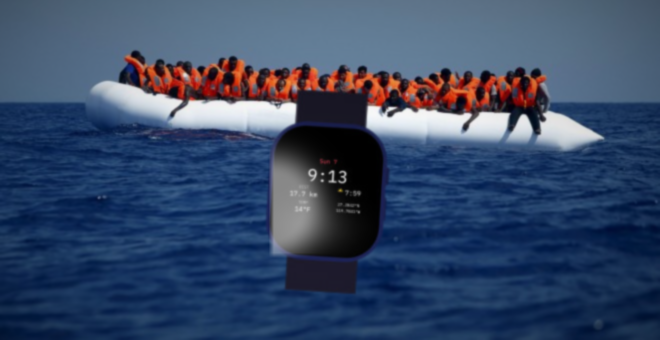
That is h=9 m=13
